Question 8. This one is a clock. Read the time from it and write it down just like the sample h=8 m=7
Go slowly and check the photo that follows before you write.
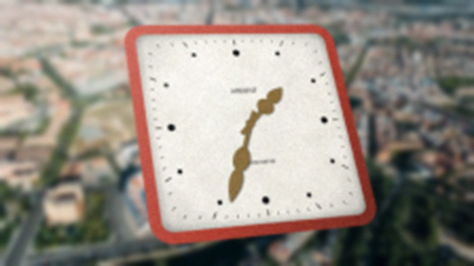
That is h=1 m=34
